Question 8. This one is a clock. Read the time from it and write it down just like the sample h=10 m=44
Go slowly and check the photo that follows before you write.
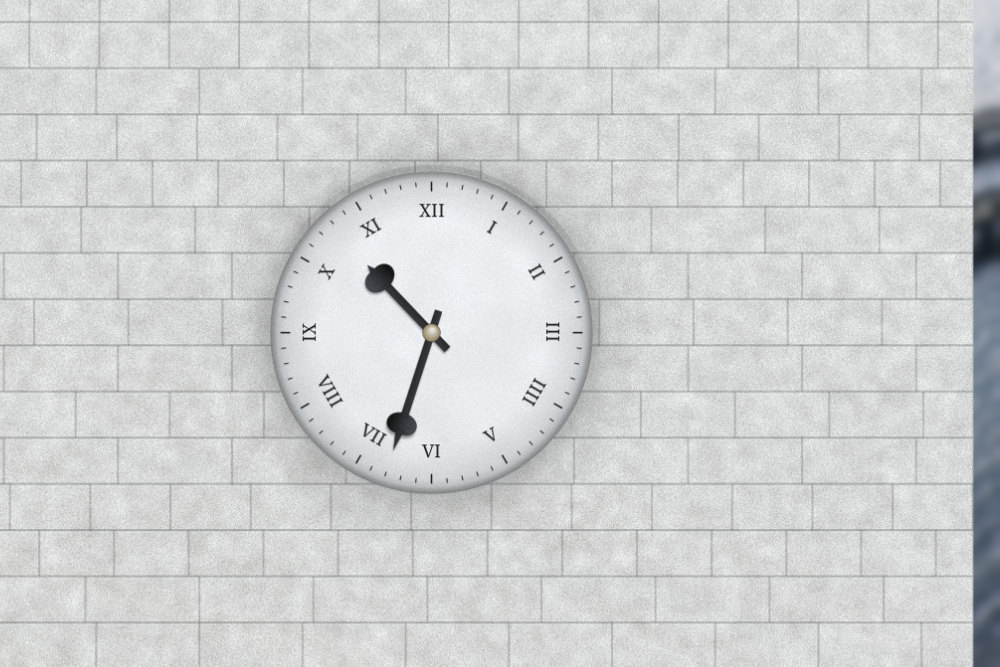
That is h=10 m=33
